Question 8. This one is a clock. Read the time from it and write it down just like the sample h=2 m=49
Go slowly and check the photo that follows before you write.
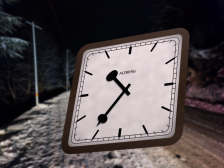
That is h=10 m=36
